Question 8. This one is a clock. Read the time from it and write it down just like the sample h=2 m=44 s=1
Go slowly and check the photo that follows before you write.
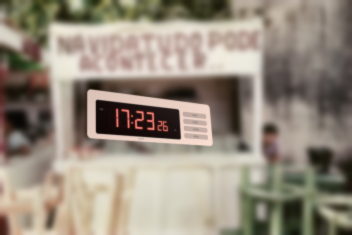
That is h=17 m=23 s=26
